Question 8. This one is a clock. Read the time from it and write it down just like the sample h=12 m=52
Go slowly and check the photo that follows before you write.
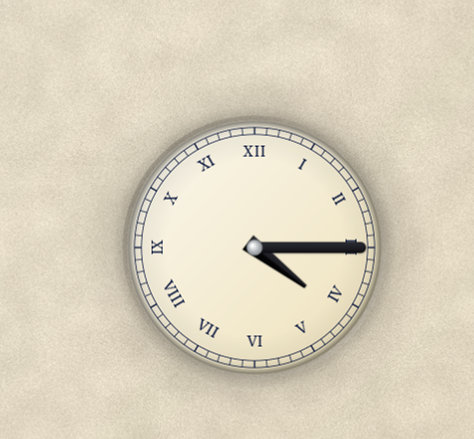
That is h=4 m=15
